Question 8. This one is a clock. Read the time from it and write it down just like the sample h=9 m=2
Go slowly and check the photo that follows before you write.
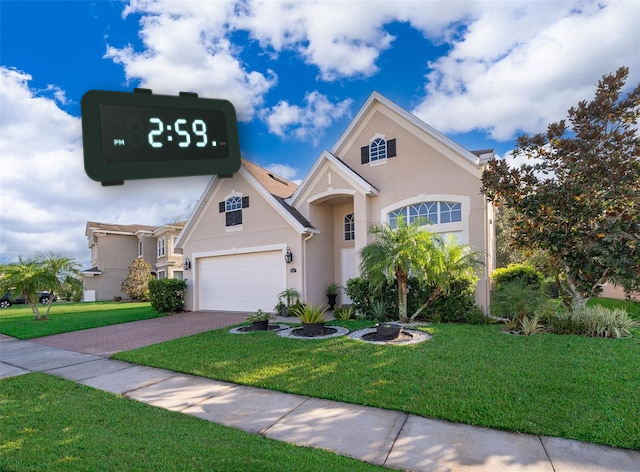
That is h=2 m=59
